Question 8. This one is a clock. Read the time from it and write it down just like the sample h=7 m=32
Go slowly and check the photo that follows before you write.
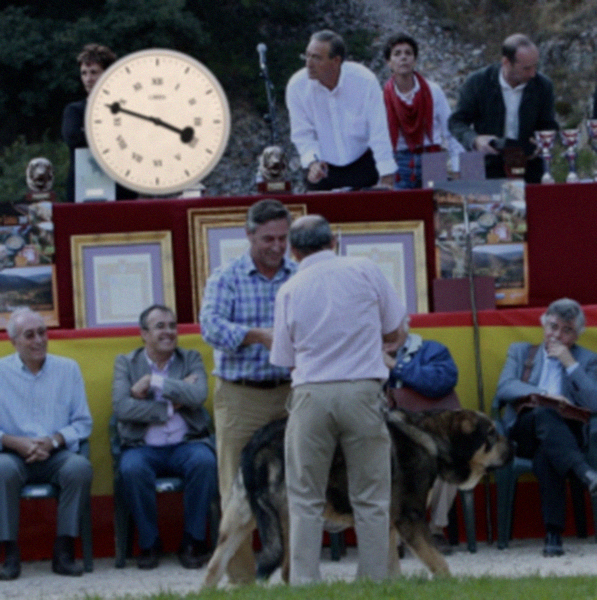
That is h=3 m=48
